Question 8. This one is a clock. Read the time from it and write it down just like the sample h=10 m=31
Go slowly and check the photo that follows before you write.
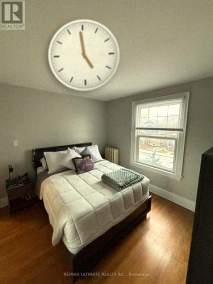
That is h=4 m=59
